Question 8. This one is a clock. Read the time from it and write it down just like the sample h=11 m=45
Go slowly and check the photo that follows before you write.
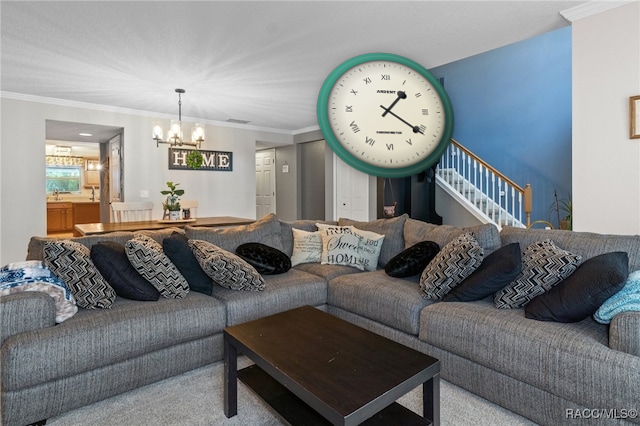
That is h=1 m=21
